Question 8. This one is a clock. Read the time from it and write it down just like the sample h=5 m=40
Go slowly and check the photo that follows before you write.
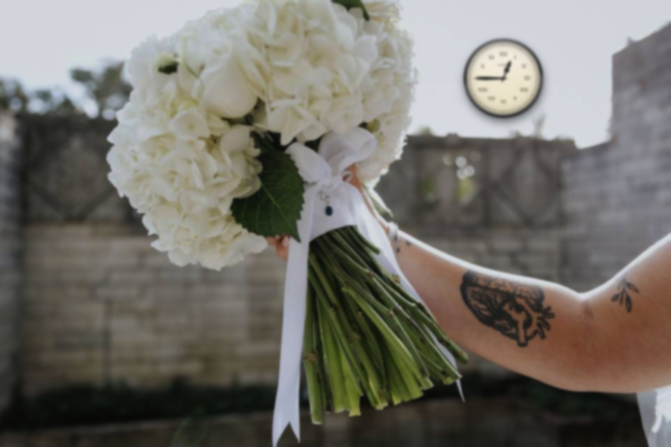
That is h=12 m=45
